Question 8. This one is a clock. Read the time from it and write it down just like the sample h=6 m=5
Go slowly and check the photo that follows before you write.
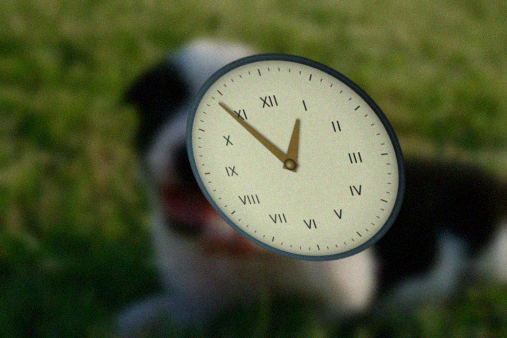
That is h=12 m=54
